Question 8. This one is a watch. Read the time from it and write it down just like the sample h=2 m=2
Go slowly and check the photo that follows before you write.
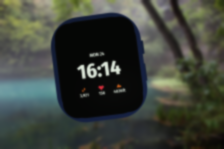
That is h=16 m=14
